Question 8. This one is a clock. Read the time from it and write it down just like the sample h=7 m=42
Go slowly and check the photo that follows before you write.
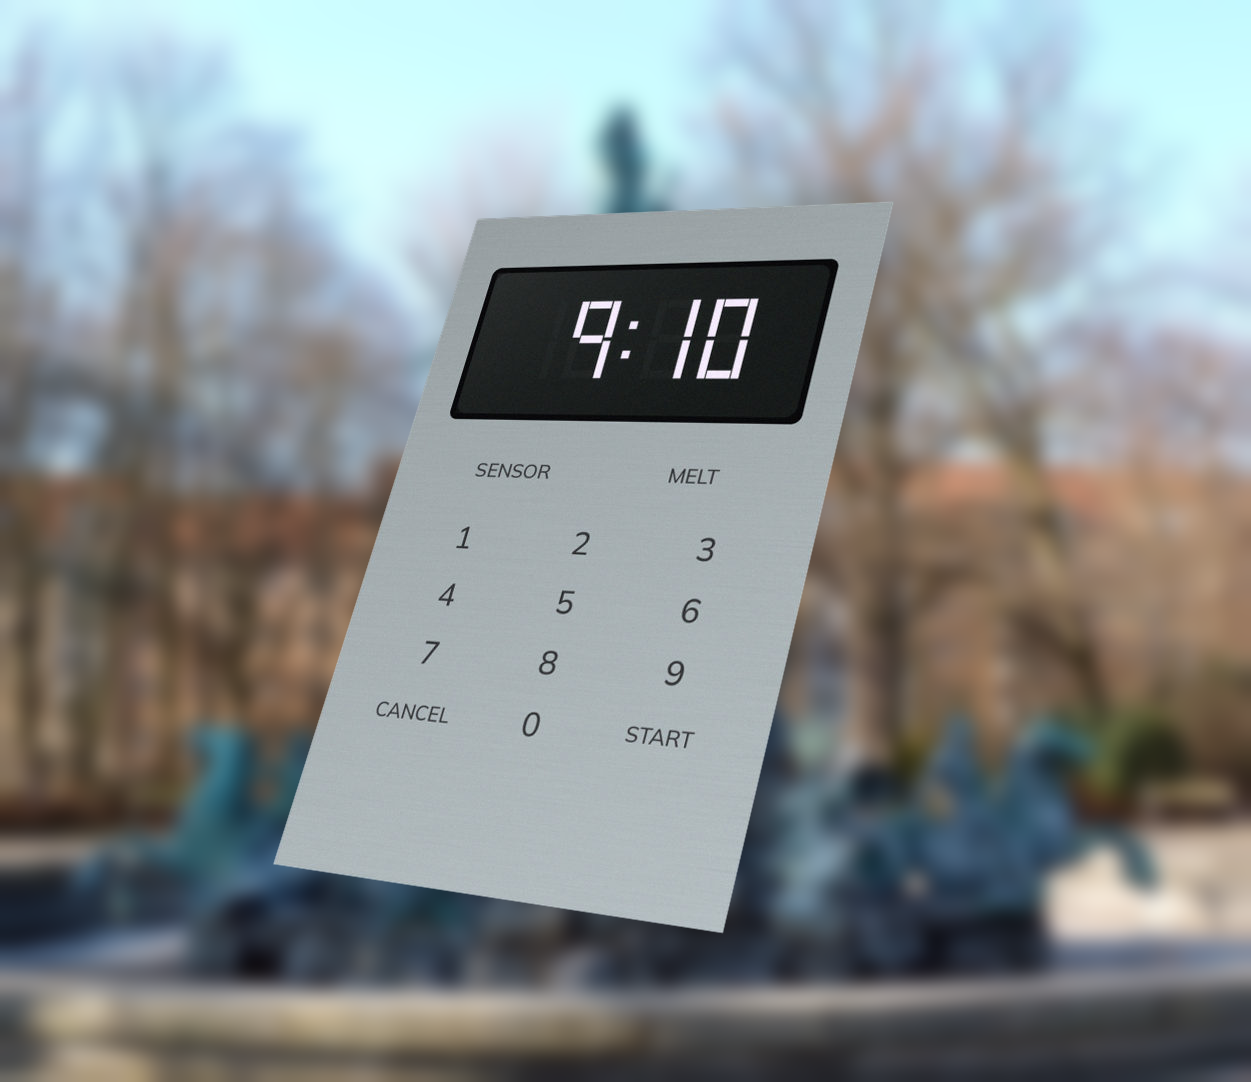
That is h=9 m=10
